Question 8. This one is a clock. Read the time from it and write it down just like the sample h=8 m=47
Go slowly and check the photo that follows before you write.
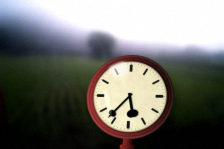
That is h=5 m=37
